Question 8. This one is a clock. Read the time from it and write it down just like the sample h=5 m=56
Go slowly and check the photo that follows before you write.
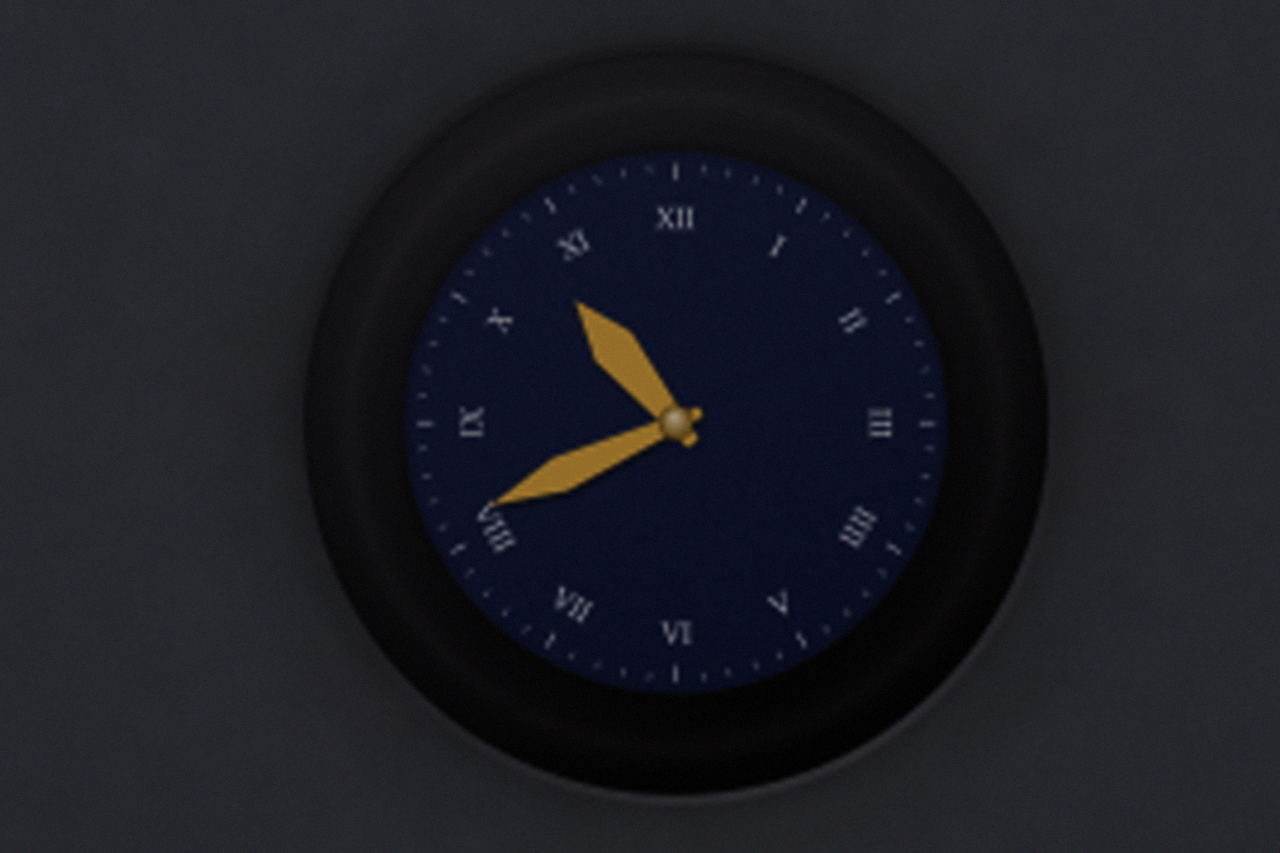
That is h=10 m=41
